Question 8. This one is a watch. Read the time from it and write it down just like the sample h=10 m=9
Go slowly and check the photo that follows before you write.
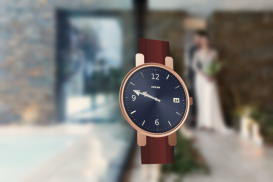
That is h=9 m=48
